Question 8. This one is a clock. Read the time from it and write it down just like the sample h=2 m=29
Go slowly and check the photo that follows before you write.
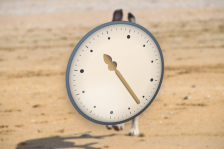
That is h=10 m=22
